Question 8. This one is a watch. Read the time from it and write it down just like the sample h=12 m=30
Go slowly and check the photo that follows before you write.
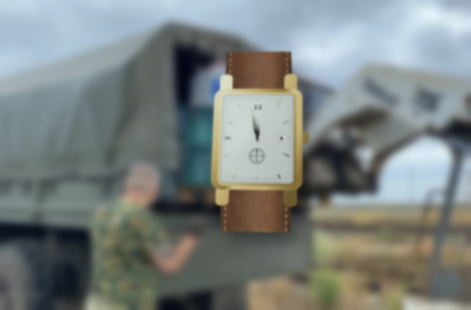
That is h=11 m=58
